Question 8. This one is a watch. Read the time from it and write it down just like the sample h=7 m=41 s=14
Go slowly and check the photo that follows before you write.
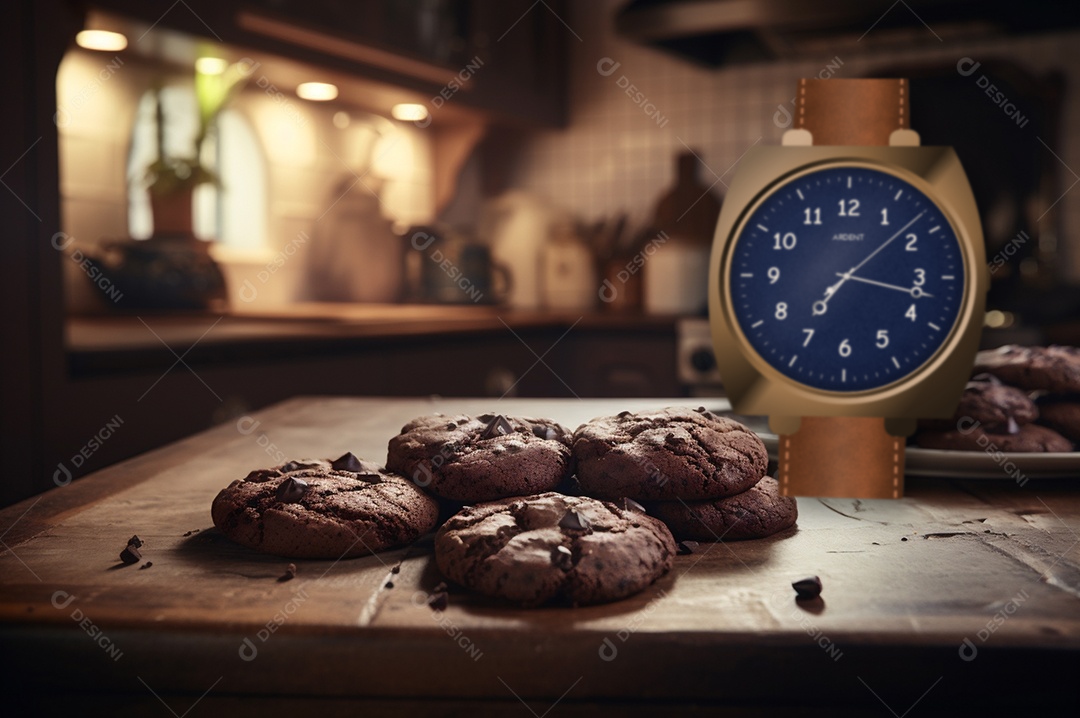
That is h=7 m=17 s=8
